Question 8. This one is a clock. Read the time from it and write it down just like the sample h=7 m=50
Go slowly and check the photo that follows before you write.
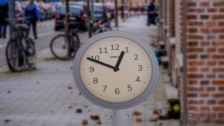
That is h=12 m=49
